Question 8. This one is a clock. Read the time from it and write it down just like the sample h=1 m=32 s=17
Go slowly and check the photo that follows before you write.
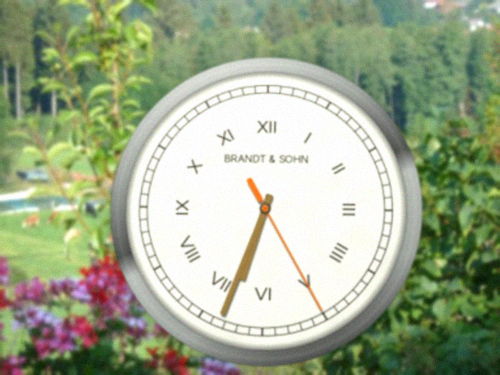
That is h=6 m=33 s=25
